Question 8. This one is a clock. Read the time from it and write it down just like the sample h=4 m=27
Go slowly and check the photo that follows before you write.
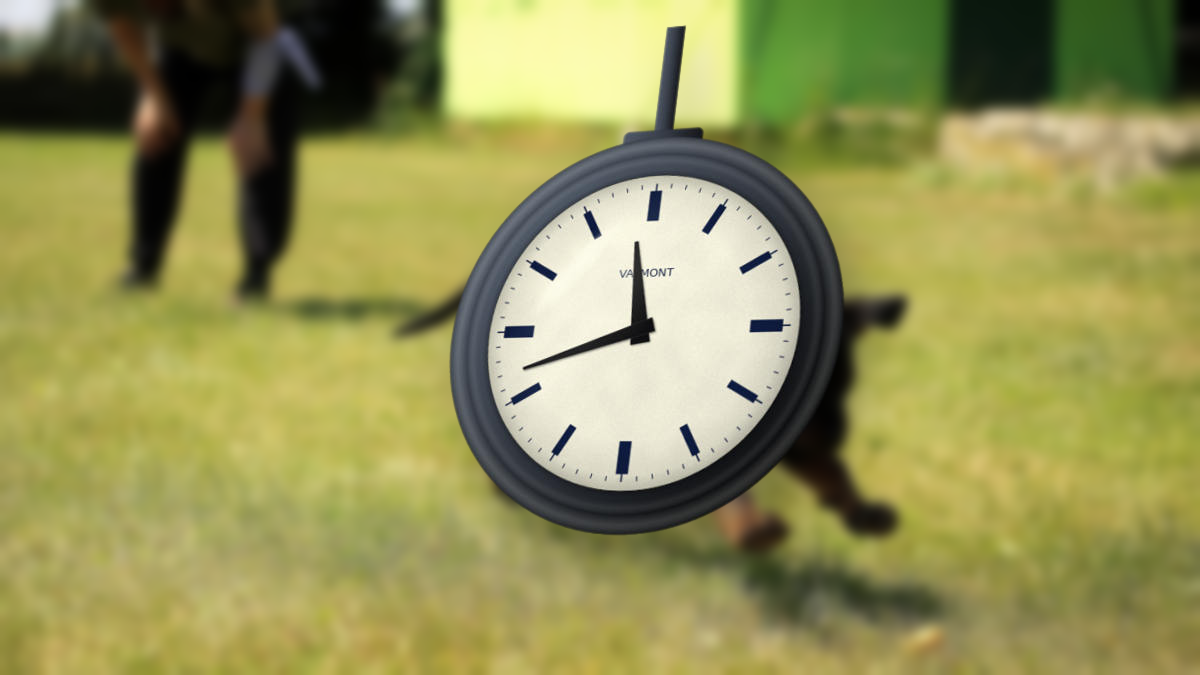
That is h=11 m=42
